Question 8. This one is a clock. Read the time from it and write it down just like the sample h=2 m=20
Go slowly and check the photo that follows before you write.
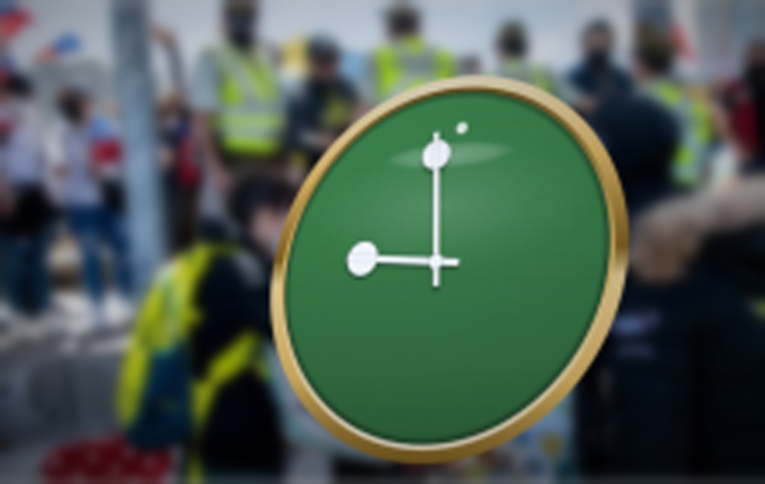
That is h=8 m=58
